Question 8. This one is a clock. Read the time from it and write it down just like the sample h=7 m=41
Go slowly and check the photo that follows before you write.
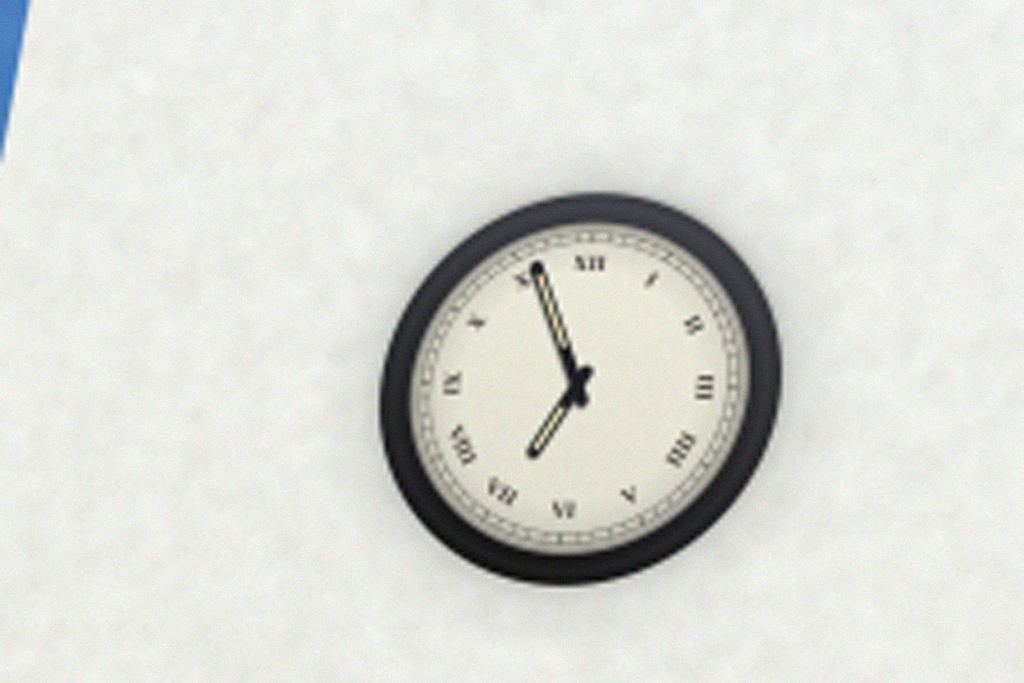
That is h=6 m=56
